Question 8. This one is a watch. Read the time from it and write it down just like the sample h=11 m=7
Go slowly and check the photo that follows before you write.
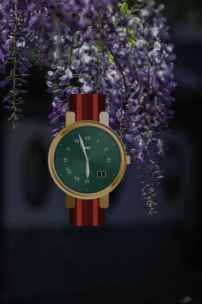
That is h=5 m=57
